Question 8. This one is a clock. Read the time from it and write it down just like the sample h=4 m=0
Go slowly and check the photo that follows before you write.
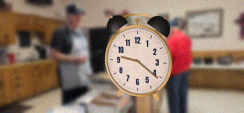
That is h=9 m=21
